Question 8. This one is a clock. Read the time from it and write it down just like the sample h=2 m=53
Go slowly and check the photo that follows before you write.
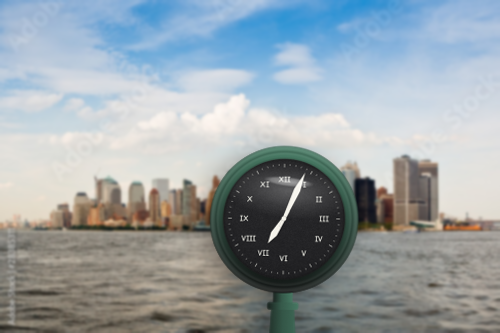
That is h=7 m=4
